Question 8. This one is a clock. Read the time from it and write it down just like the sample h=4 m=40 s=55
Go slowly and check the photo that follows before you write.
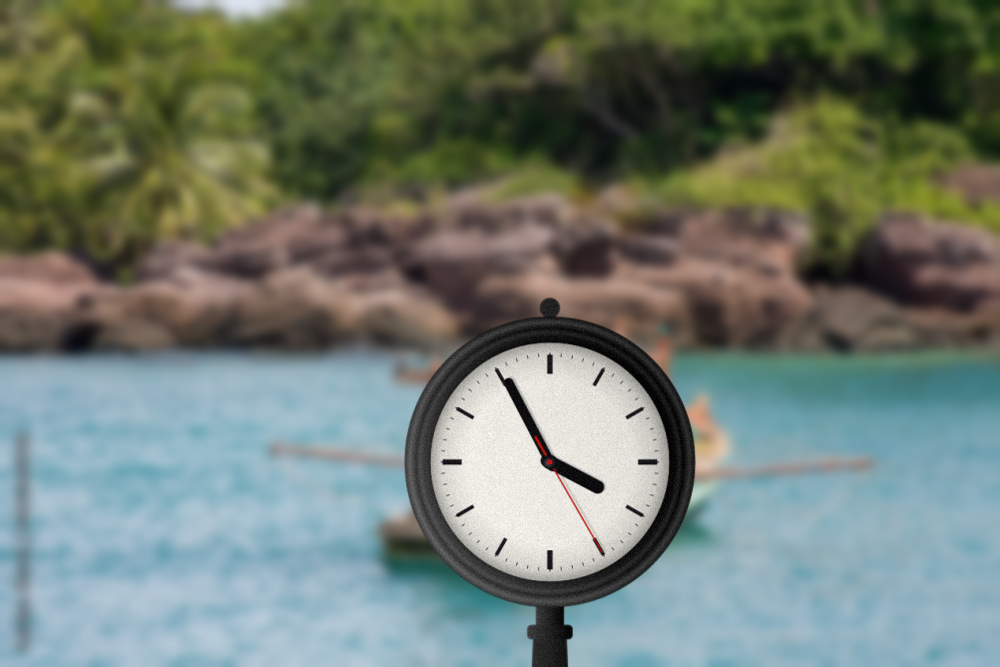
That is h=3 m=55 s=25
